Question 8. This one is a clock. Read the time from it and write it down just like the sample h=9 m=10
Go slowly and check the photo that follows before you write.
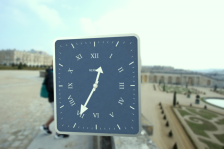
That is h=12 m=35
